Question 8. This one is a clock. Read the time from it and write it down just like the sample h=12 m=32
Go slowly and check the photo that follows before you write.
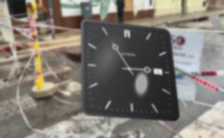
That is h=2 m=55
